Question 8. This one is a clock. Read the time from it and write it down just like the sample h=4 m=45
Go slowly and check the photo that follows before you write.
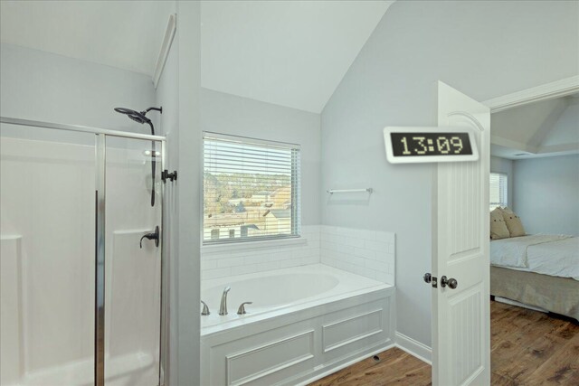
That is h=13 m=9
